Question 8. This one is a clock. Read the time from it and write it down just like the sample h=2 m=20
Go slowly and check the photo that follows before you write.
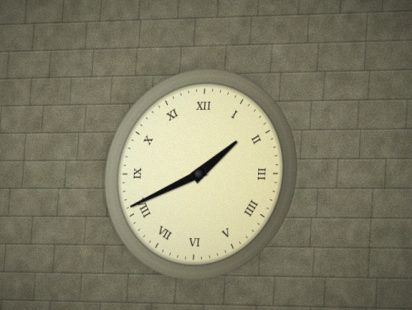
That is h=1 m=41
